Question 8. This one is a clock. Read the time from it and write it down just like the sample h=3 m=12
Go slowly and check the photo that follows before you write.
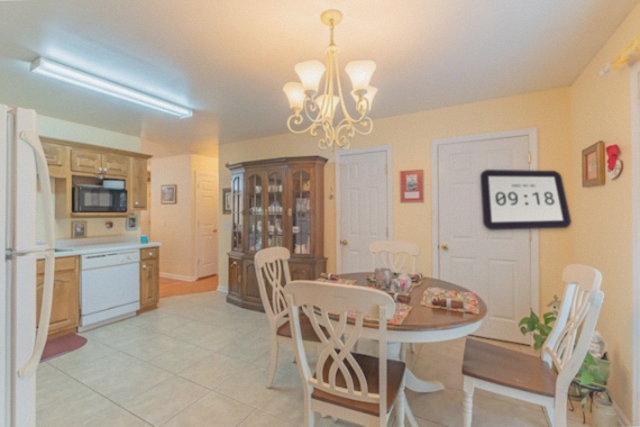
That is h=9 m=18
